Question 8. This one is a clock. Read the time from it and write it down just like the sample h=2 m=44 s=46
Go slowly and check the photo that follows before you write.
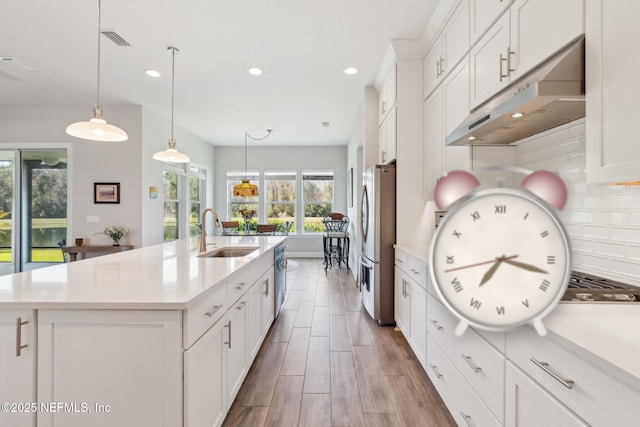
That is h=7 m=17 s=43
